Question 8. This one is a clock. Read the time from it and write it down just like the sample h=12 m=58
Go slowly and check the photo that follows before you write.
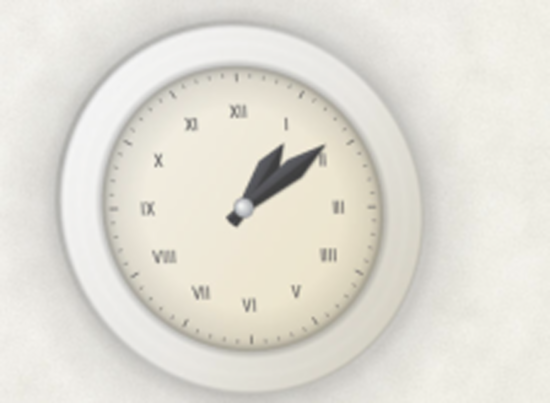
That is h=1 m=9
